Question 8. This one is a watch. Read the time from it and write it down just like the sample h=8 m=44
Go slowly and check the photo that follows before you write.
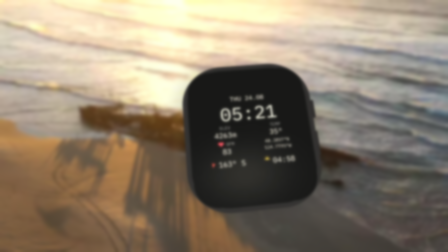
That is h=5 m=21
